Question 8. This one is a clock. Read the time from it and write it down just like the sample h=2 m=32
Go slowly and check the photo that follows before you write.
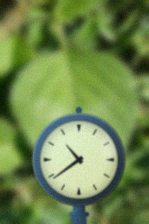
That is h=10 m=39
